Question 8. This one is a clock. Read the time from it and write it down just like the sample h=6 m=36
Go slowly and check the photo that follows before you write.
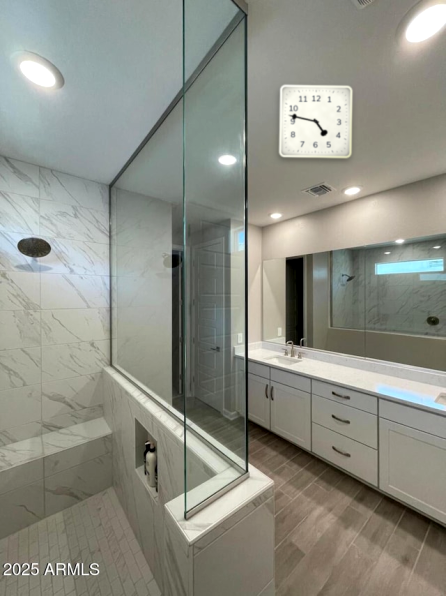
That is h=4 m=47
